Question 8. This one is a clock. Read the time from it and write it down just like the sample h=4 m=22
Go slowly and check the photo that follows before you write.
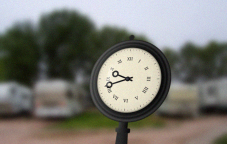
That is h=9 m=42
